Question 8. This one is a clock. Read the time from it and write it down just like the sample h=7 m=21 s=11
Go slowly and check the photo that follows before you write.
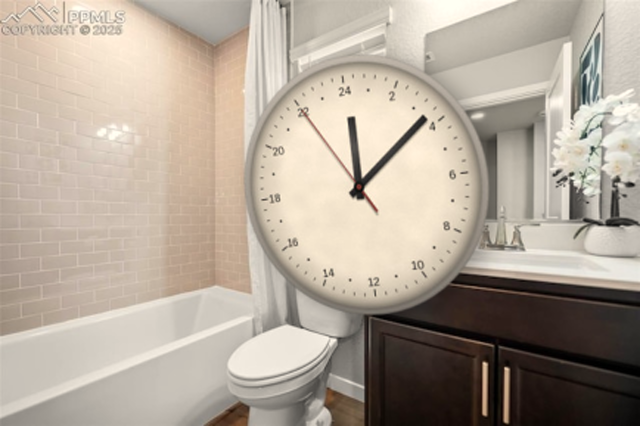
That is h=0 m=8 s=55
